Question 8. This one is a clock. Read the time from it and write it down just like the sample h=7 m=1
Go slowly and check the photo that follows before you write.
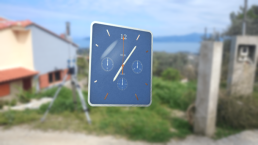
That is h=7 m=6
